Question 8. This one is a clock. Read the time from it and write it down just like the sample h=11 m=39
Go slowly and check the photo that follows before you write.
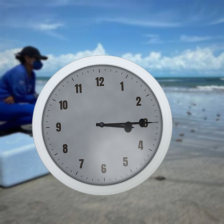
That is h=3 m=15
